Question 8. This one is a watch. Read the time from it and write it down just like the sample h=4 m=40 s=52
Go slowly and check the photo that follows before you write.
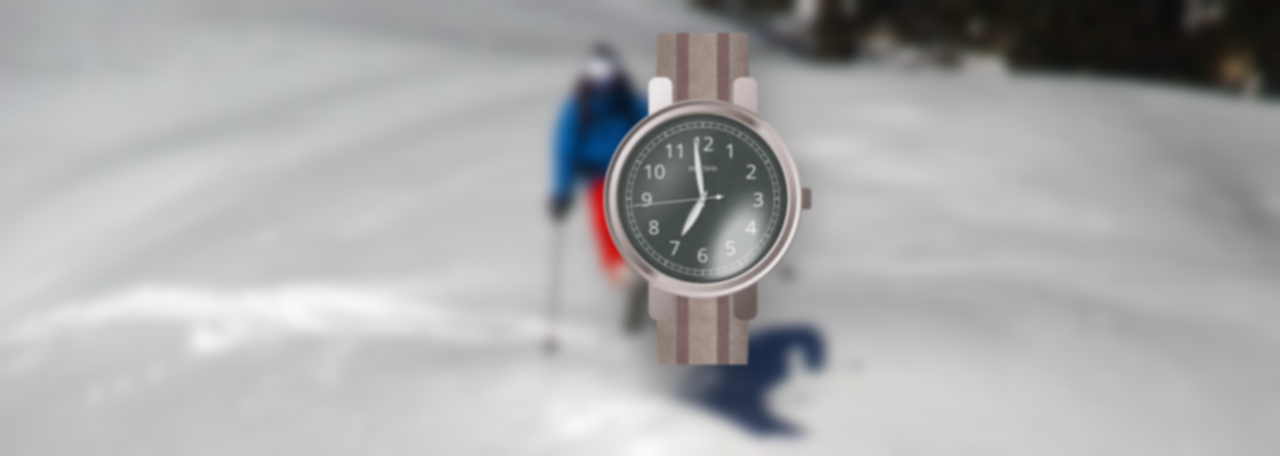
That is h=6 m=58 s=44
